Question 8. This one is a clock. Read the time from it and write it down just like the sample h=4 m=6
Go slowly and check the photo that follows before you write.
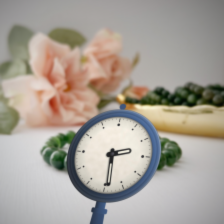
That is h=2 m=29
